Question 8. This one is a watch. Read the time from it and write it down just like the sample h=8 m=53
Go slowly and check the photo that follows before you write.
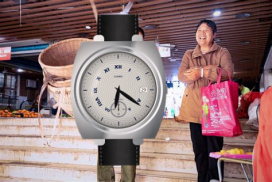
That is h=6 m=21
